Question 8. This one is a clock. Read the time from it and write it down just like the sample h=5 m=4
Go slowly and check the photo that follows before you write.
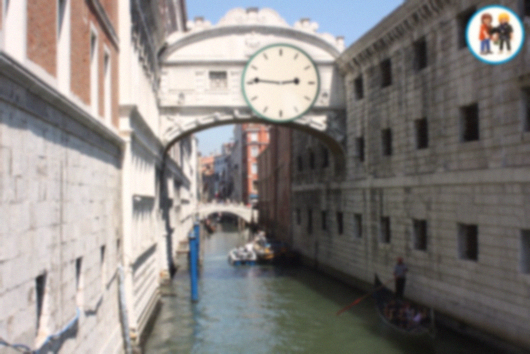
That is h=2 m=46
